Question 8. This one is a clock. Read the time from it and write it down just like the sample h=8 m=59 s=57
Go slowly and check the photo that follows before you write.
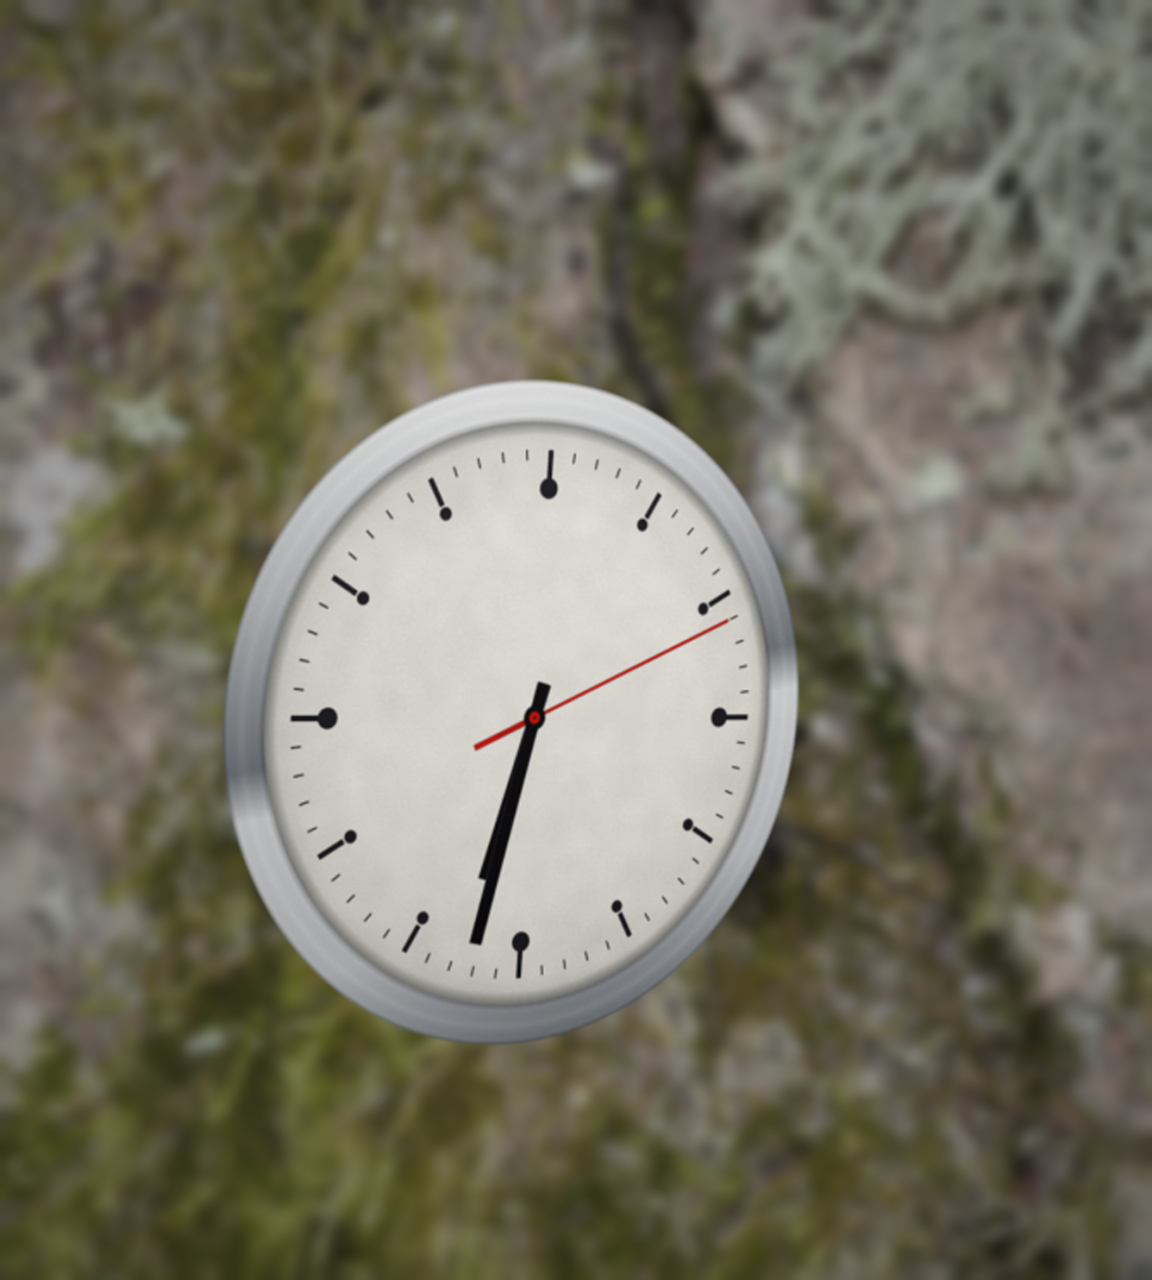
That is h=6 m=32 s=11
